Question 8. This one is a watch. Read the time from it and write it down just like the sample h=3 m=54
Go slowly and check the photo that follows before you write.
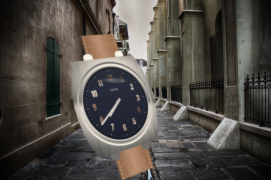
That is h=7 m=39
